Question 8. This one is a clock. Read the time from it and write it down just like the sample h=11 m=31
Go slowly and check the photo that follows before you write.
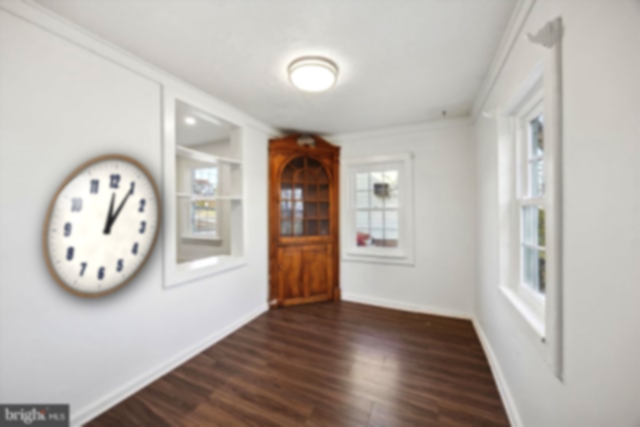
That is h=12 m=5
